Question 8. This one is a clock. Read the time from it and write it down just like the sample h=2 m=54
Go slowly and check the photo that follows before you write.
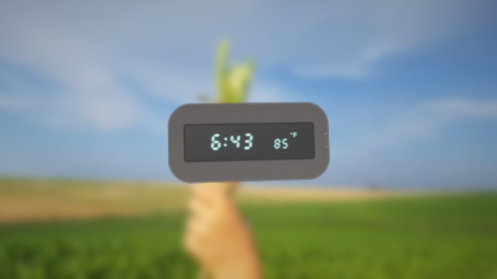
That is h=6 m=43
